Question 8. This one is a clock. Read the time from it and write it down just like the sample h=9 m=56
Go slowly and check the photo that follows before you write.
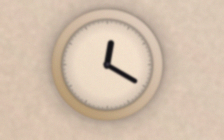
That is h=12 m=20
